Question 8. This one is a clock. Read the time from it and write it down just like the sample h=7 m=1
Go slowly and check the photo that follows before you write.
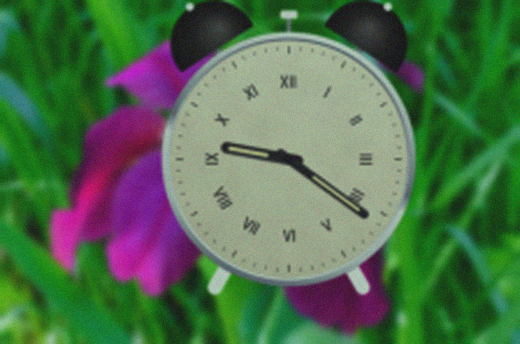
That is h=9 m=21
